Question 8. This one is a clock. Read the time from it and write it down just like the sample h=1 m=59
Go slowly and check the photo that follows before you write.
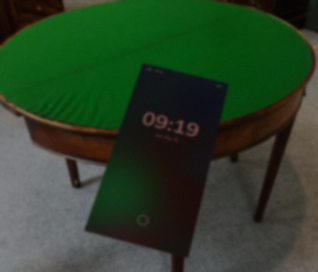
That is h=9 m=19
